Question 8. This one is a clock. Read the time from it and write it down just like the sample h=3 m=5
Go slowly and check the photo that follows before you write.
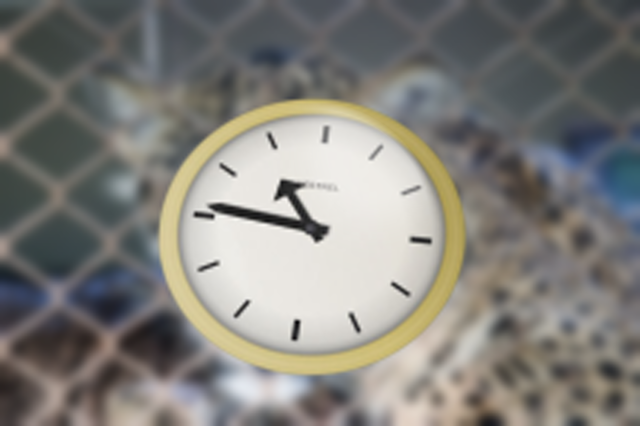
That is h=10 m=46
